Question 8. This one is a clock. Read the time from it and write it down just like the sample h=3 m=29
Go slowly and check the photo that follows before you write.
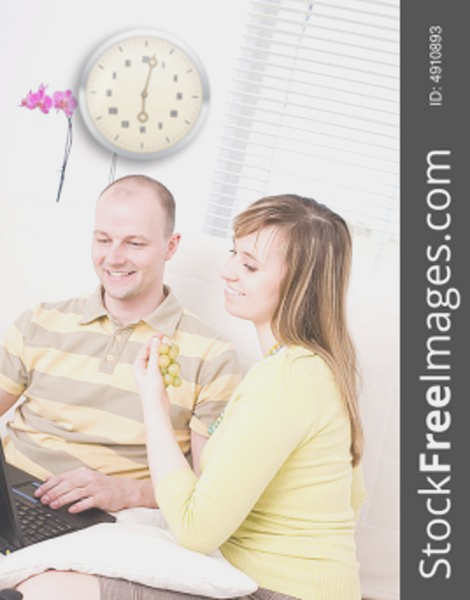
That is h=6 m=2
